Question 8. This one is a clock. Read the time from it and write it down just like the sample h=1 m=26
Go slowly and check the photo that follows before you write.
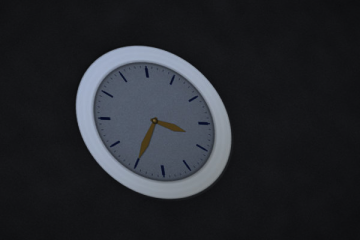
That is h=3 m=35
